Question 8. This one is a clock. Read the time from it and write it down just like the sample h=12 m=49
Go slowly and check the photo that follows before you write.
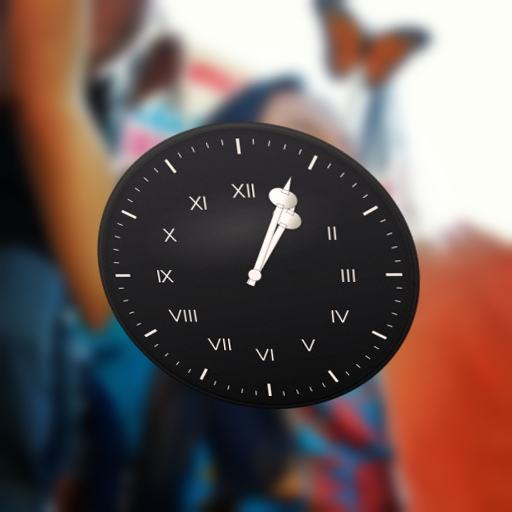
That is h=1 m=4
